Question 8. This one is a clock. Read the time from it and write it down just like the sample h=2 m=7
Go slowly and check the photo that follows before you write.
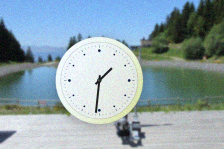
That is h=1 m=31
